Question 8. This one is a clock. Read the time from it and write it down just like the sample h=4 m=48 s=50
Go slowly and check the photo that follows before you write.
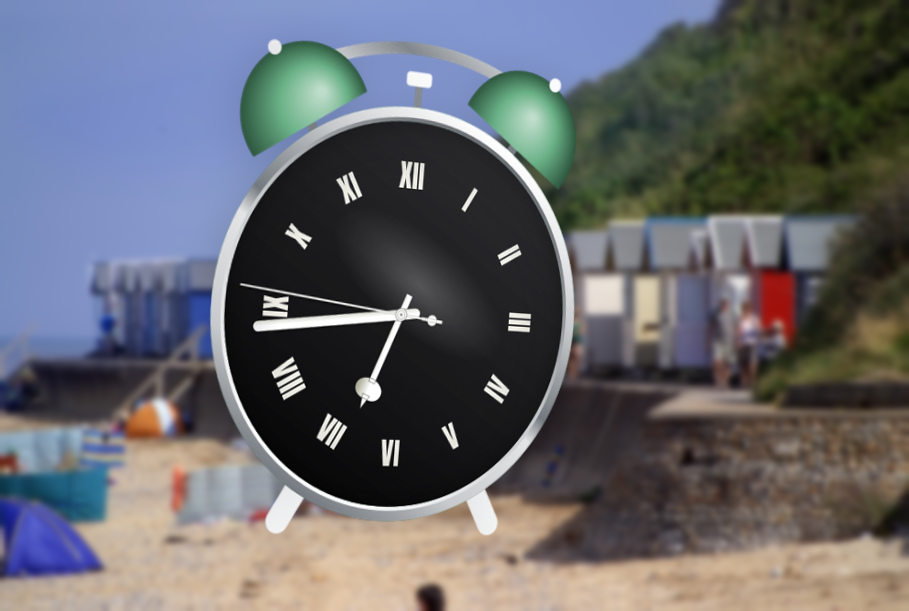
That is h=6 m=43 s=46
